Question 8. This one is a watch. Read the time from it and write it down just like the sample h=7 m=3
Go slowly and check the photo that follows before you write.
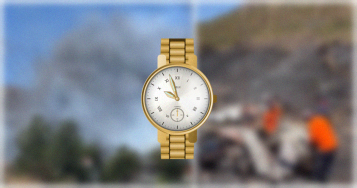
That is h=9 m=57
